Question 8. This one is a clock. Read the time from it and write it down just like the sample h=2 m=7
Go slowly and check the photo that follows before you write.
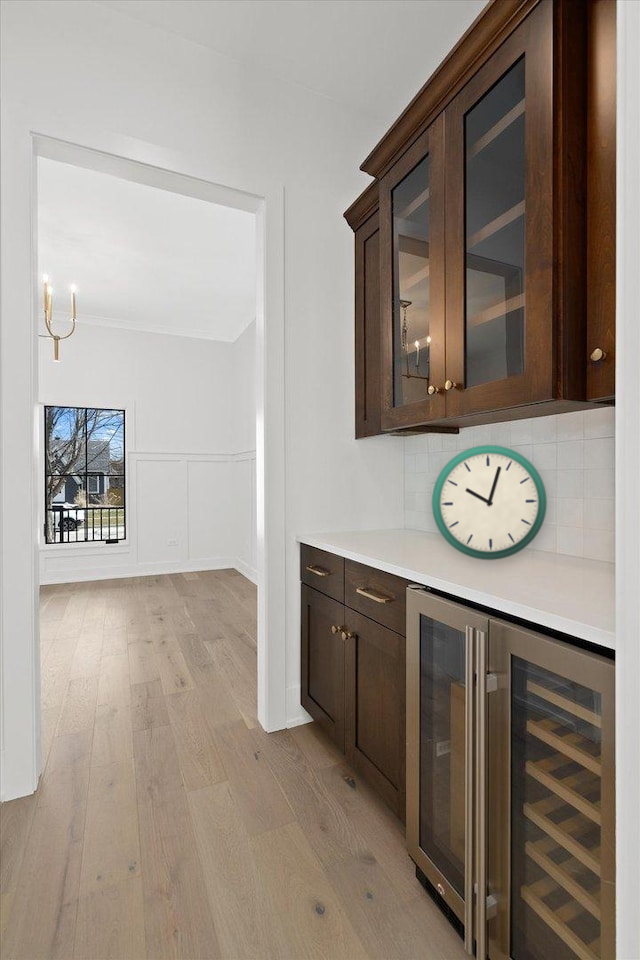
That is h=10 m=3
